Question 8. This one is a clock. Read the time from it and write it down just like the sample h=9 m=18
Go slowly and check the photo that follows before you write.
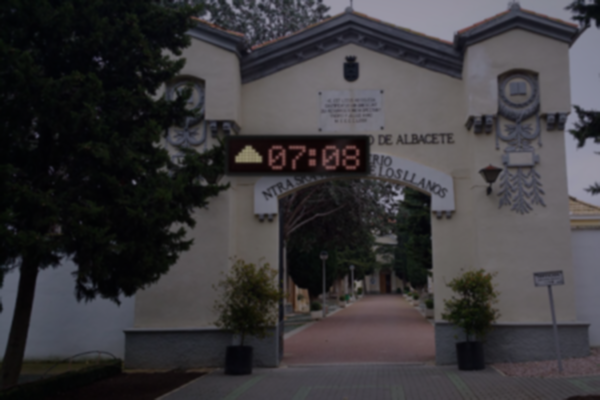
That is h=7 m=8
